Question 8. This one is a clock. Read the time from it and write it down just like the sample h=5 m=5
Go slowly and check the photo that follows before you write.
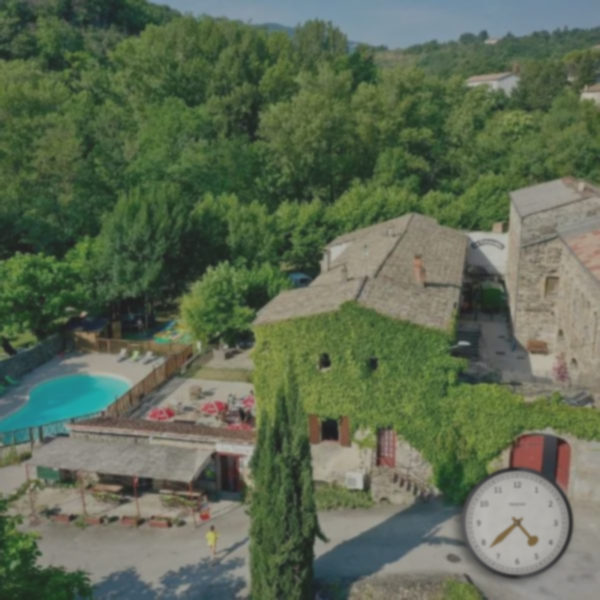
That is h=4 m=38
